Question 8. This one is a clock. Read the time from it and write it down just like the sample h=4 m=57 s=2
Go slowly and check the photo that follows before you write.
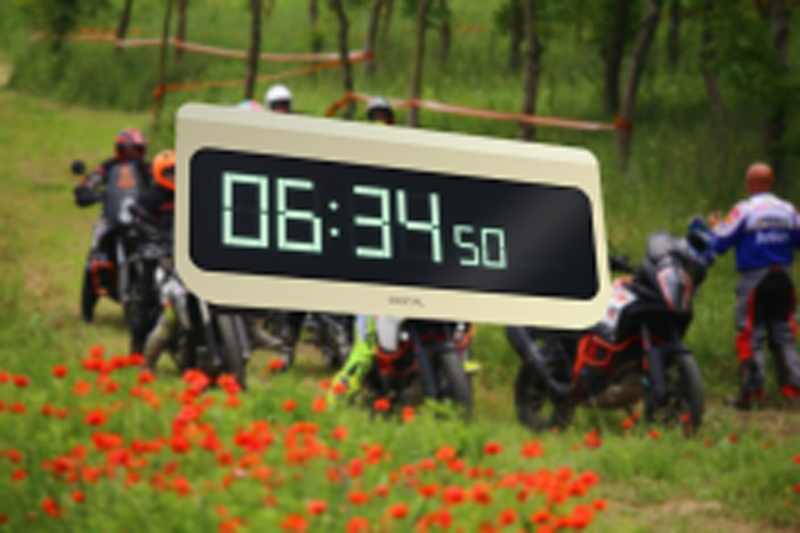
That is h=6 m=34 s=50
